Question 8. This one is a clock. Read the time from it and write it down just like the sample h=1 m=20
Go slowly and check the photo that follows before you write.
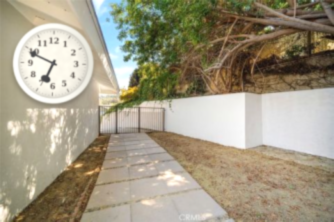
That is h=6 m=49
